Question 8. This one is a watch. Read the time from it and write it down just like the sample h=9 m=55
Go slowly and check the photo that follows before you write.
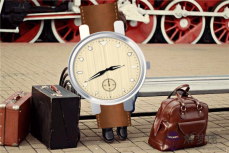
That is h=2 m=41
